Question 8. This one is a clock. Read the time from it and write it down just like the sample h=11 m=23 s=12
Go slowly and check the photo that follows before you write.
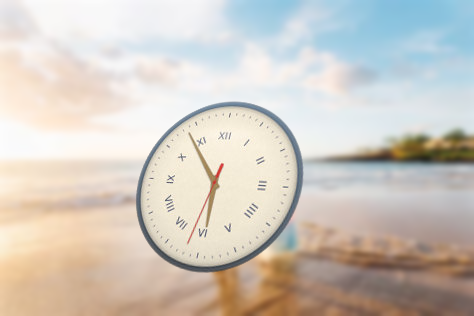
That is h=5 m=53 s=32
